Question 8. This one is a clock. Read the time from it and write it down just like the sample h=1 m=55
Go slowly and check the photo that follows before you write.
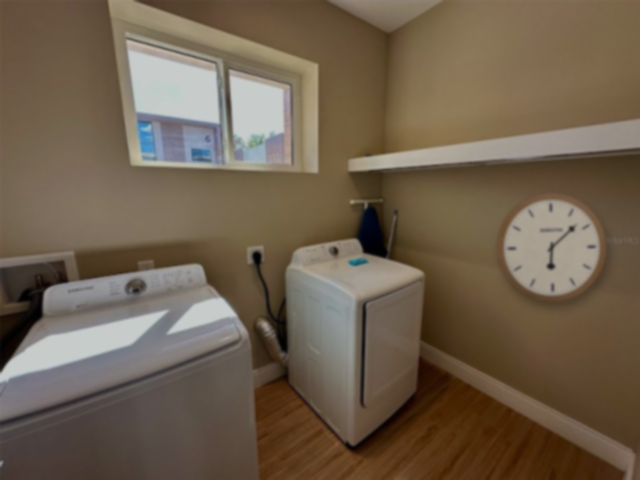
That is h=6 m=8
